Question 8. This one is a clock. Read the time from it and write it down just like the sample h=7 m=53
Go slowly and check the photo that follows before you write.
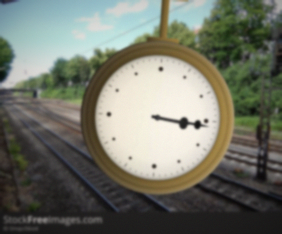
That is h=3 m=16
